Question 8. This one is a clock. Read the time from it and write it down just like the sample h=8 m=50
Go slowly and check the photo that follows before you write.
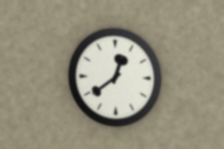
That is h=12 m=39
